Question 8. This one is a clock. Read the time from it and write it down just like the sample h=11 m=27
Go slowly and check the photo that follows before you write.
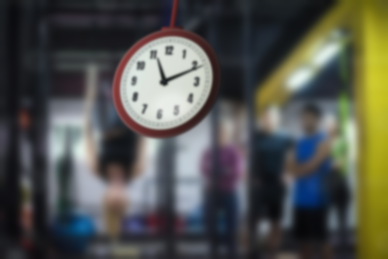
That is h=11 m=11
